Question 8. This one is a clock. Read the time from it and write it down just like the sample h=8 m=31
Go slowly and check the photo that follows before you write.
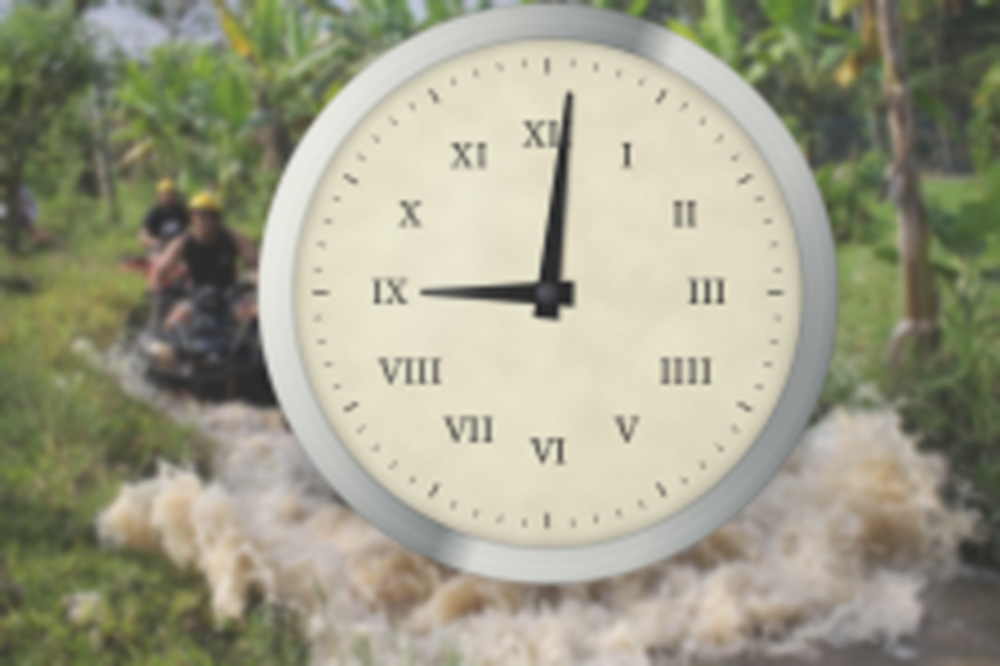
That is h=9 m=1
